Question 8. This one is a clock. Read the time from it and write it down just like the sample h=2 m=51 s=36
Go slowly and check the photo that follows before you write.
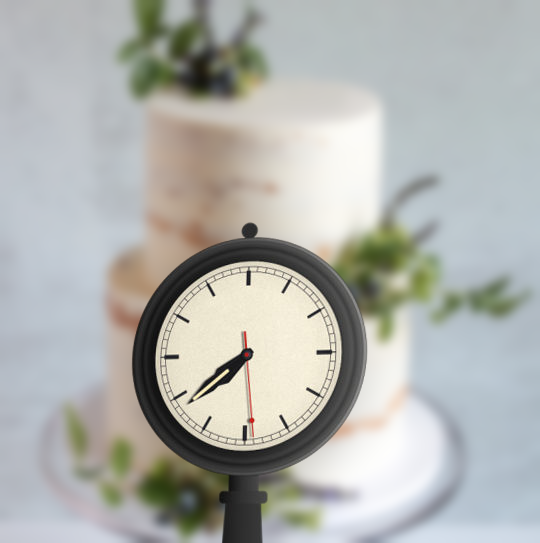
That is h=7 m=38 s=29
